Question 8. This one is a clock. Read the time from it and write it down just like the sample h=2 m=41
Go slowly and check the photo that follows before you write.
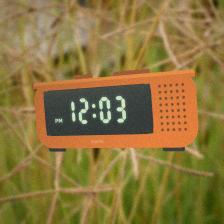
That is h=12 m=3
